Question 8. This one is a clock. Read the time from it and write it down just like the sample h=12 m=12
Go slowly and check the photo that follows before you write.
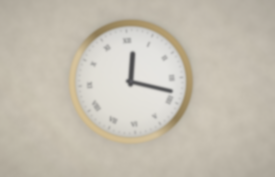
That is h=12 m=18
